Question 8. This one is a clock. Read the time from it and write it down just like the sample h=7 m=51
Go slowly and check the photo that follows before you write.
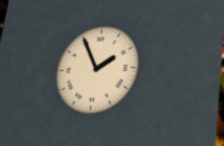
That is h=1 m=55
